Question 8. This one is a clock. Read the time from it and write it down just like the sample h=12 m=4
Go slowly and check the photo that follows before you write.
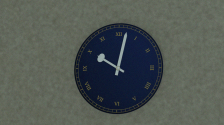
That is h=10 m=2
